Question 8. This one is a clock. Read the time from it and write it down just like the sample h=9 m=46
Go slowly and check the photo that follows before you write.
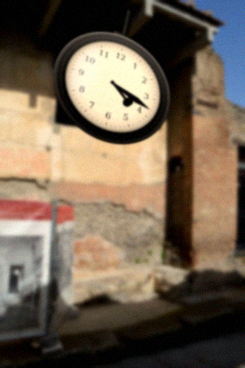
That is h=4 m=18
